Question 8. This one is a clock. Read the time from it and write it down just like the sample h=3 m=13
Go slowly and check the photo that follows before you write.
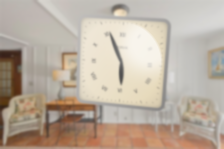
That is h=5 m=56
